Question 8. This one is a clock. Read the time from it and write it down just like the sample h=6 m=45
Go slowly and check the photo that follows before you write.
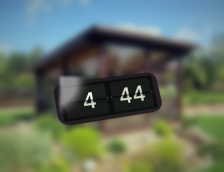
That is h=4 m=44
